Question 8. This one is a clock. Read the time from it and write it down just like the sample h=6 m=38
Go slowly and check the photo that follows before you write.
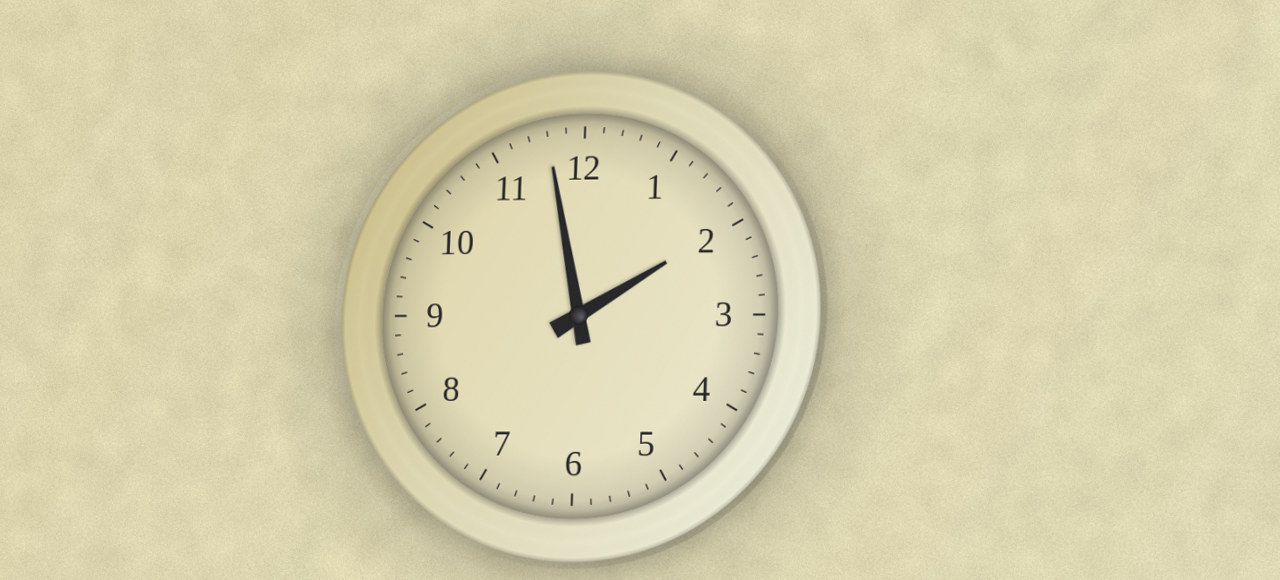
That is h=1 m=58
